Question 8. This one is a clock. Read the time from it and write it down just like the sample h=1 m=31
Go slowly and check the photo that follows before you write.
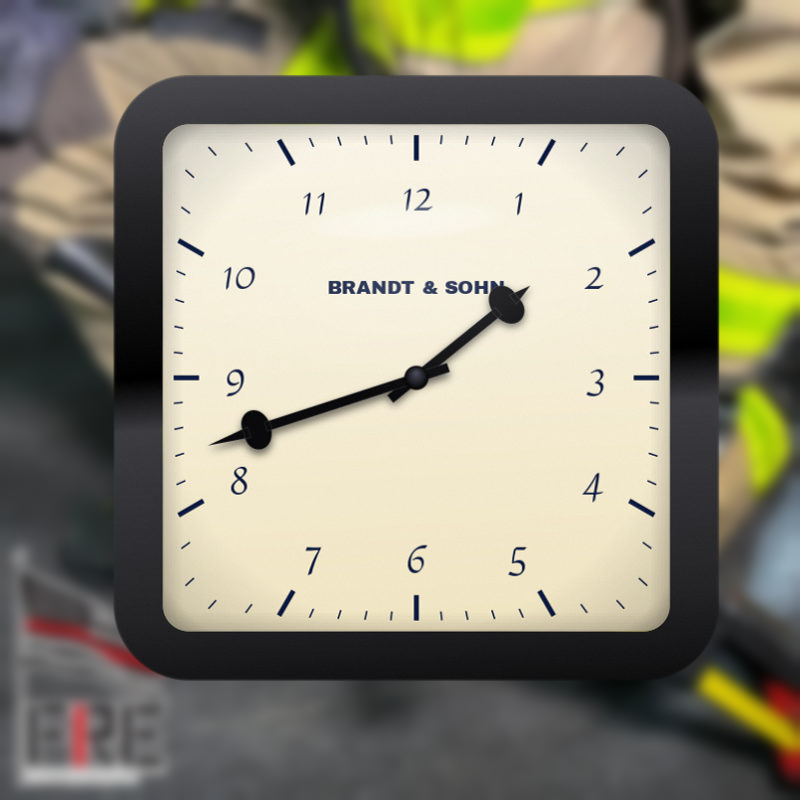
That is h=1 m=42
